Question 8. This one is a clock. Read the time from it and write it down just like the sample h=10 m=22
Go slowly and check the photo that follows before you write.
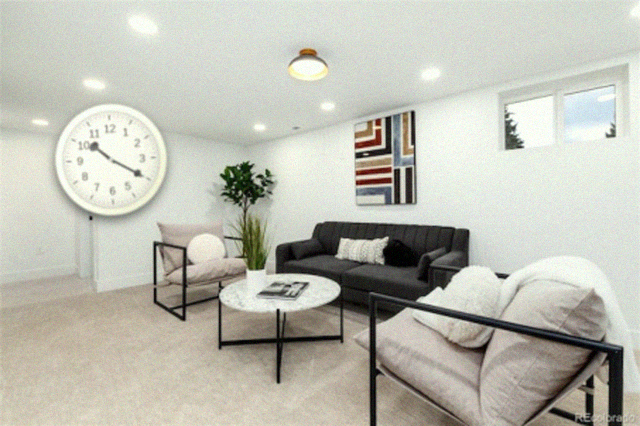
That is h=10 m=20
